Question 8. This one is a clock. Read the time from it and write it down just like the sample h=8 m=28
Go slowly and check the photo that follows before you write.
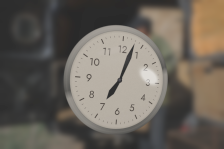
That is h=7 m=3
